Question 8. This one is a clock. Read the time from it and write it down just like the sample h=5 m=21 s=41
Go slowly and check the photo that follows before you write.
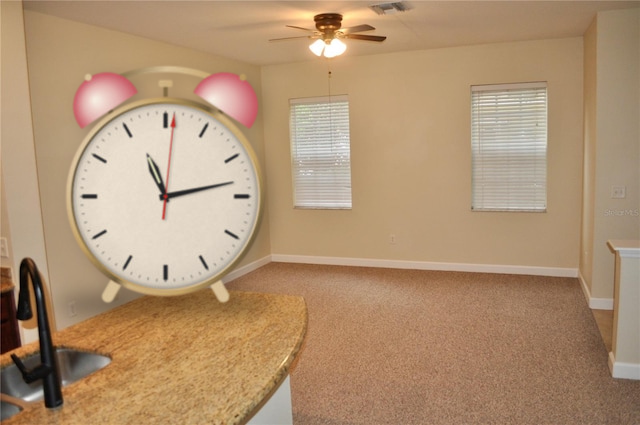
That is h=11 m=13 s=1
